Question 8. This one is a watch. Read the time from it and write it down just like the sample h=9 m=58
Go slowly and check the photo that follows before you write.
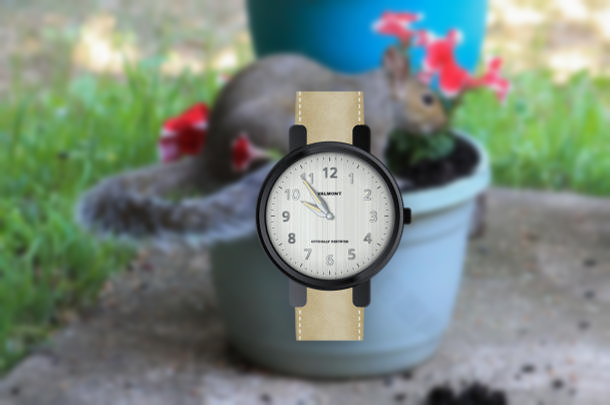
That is h=9 m=54
